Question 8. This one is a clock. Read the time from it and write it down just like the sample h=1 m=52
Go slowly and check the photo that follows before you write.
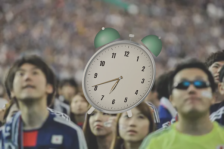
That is h=6 m=41
